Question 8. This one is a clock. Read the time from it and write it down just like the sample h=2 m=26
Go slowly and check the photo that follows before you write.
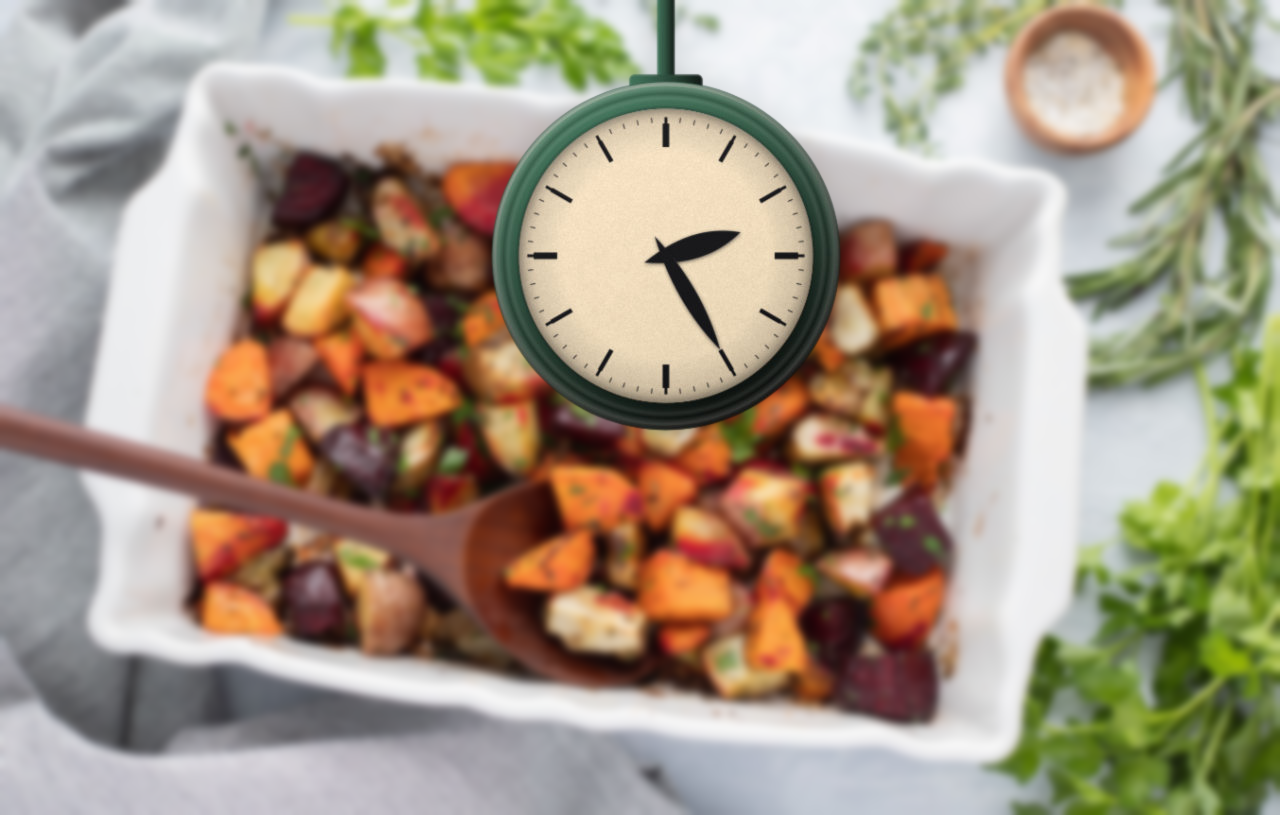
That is h=2 m=25
